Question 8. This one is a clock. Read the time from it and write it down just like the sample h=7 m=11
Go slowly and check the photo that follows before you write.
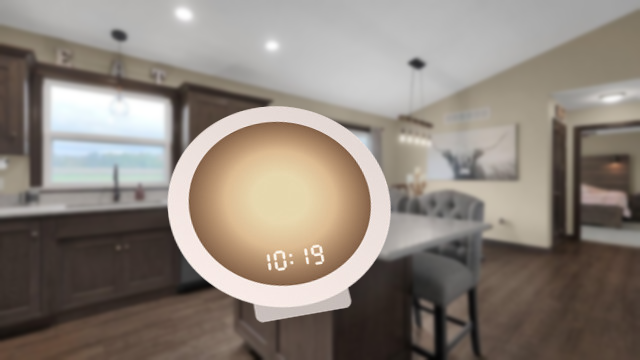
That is h=10 m=19
